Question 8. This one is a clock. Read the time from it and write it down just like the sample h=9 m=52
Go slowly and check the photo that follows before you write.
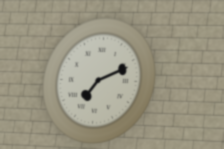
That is h=7 m=11
